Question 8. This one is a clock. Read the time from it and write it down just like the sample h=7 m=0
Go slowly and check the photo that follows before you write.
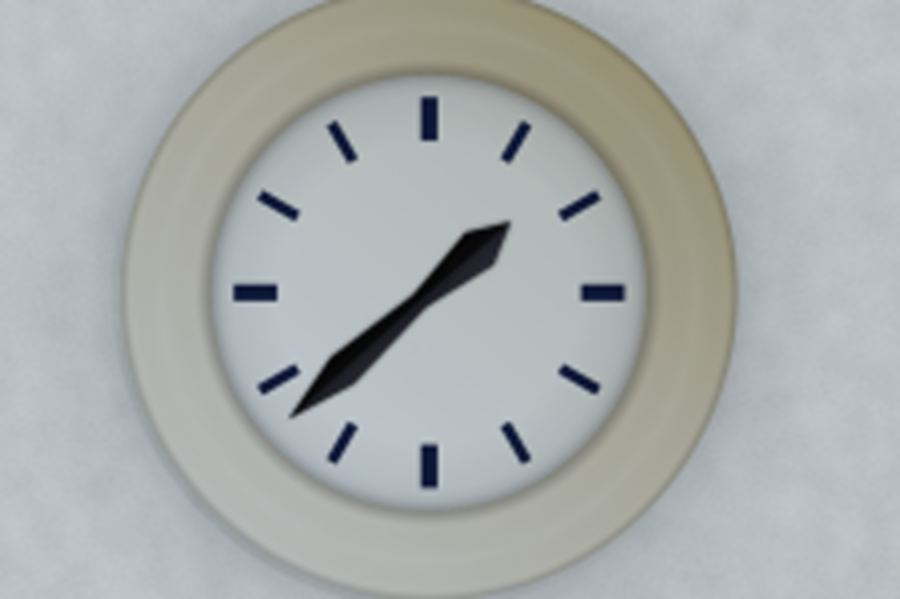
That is h=1 m=38
